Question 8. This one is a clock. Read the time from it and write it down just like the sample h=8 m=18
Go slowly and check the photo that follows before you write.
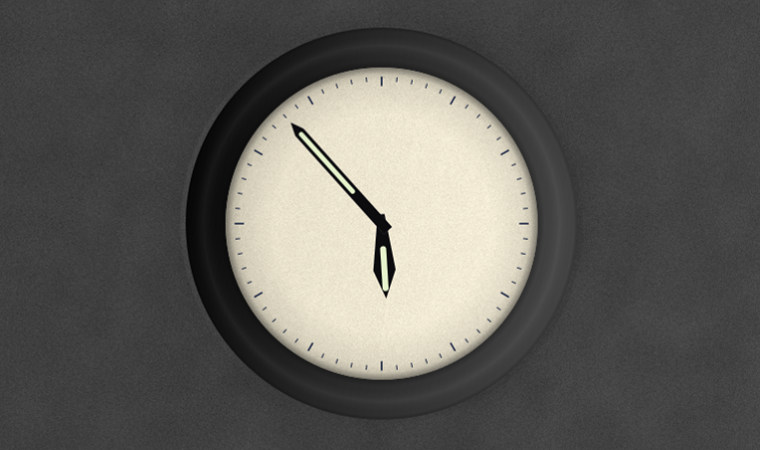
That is h=5 m=53
